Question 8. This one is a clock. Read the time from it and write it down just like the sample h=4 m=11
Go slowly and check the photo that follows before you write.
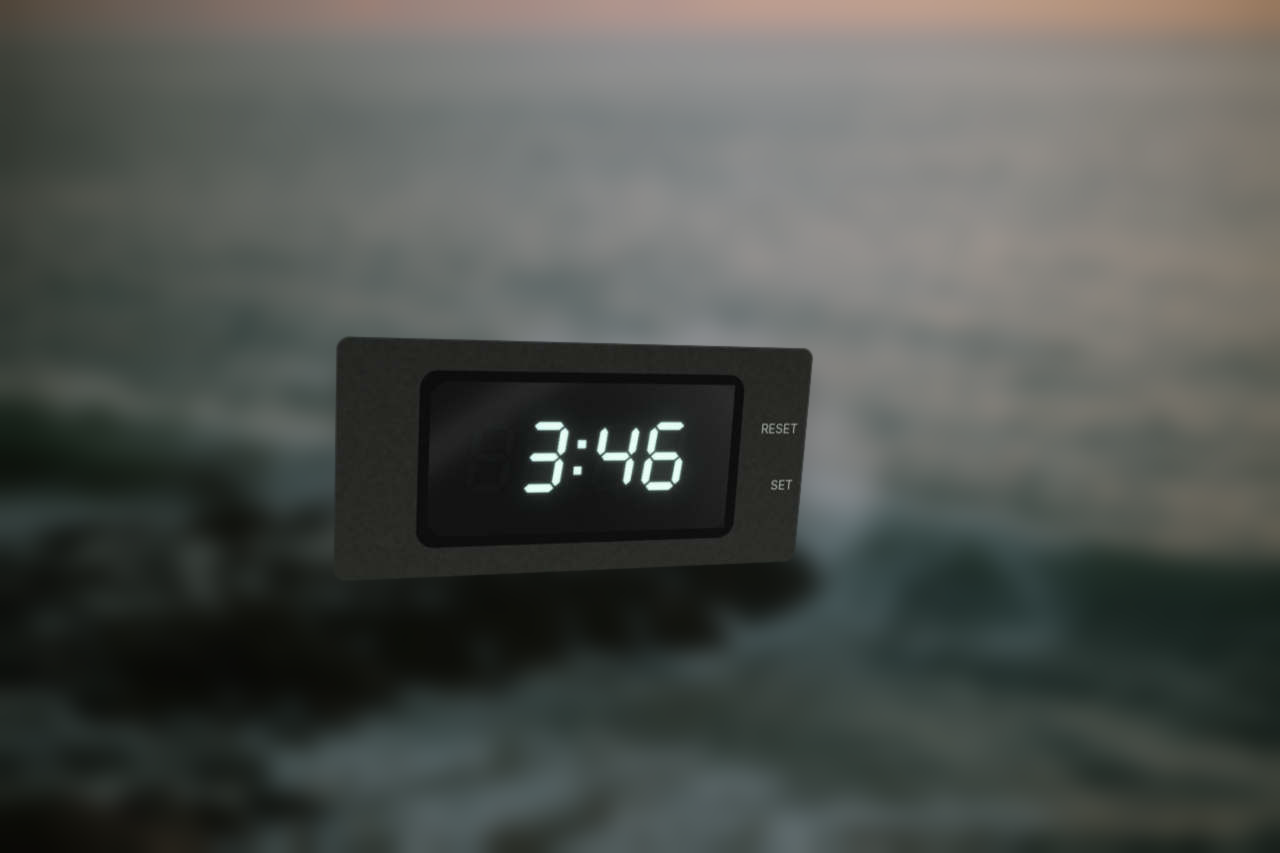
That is h=3 m=46
